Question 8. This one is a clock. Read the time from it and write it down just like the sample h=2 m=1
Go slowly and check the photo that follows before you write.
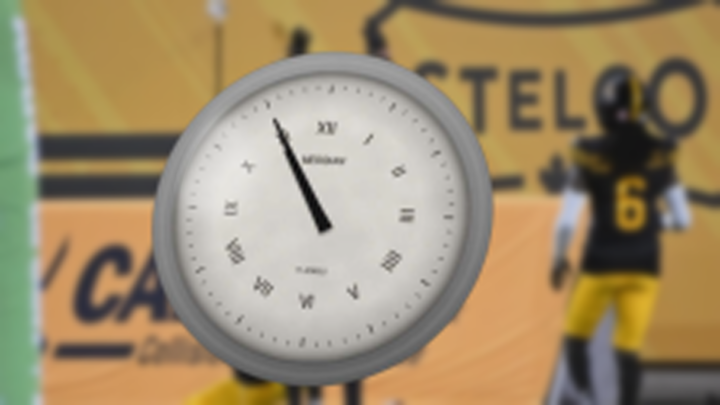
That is h=10 m=55
